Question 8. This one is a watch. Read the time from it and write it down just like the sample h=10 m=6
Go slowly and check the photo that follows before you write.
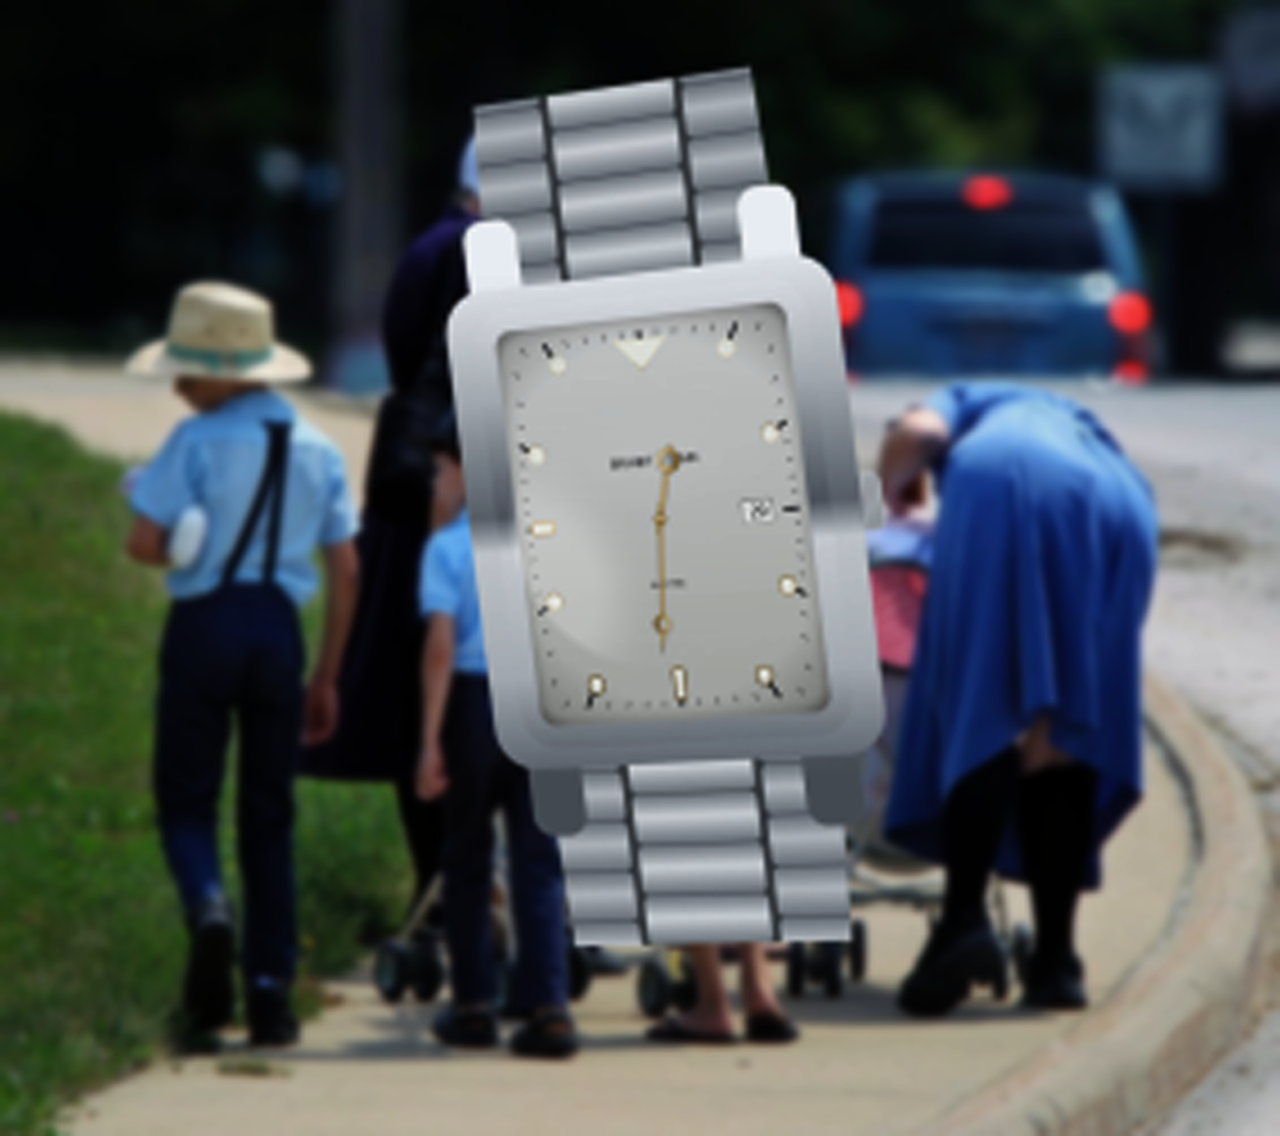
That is h=12 m=31
